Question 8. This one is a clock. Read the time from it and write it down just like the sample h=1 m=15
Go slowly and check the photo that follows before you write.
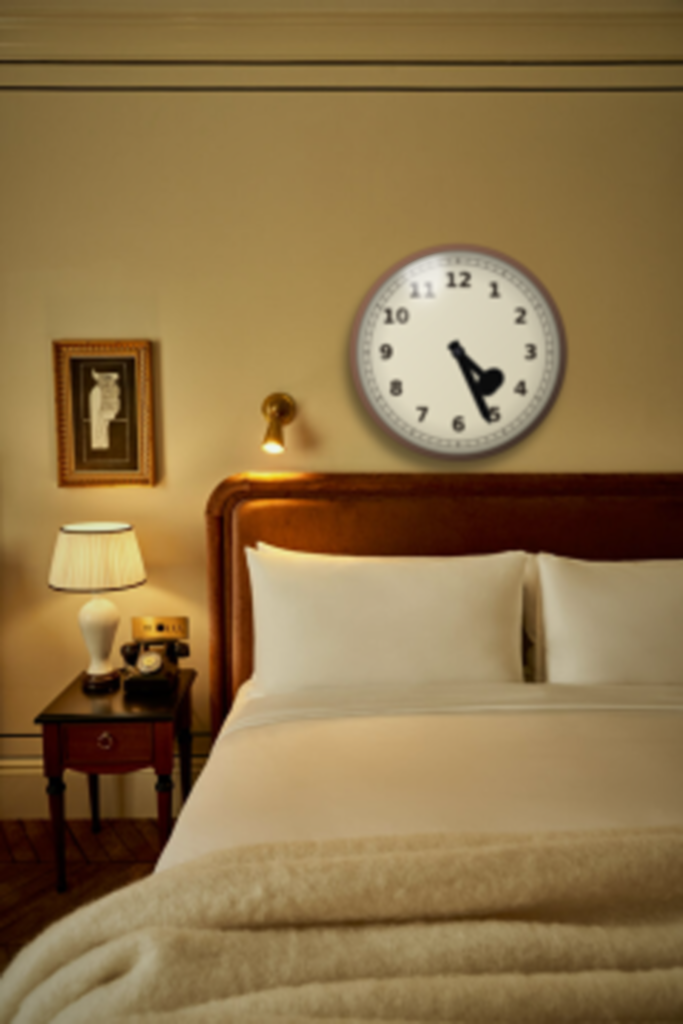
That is h=4 m=26
